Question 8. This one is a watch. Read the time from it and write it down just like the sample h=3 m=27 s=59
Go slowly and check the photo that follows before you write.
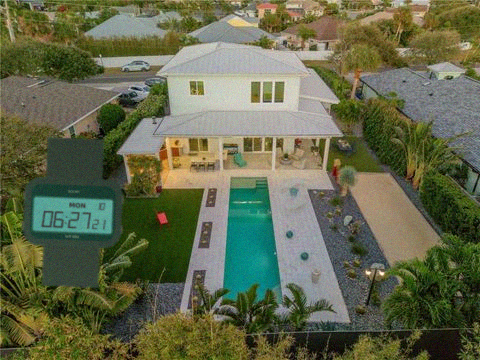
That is h=6 m=27 s=21
